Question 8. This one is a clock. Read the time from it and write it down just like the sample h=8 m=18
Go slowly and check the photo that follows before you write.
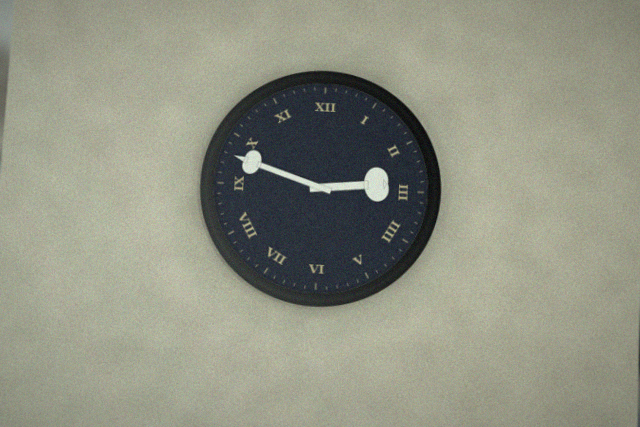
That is h=2 m=48
